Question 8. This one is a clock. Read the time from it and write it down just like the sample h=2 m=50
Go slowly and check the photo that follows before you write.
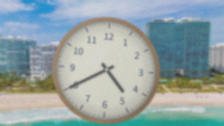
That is h=4 m=40
